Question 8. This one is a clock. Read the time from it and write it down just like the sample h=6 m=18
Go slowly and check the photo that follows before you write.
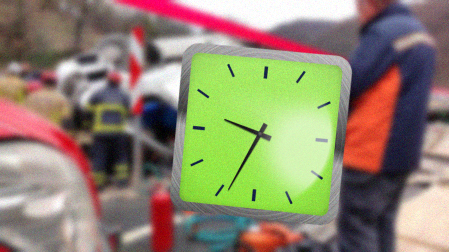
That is h=9 m=34
